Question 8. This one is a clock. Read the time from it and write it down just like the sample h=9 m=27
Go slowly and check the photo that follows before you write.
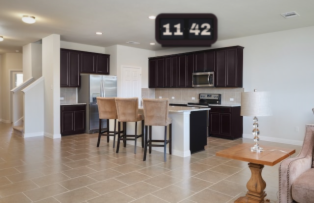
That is h=11 m=42
